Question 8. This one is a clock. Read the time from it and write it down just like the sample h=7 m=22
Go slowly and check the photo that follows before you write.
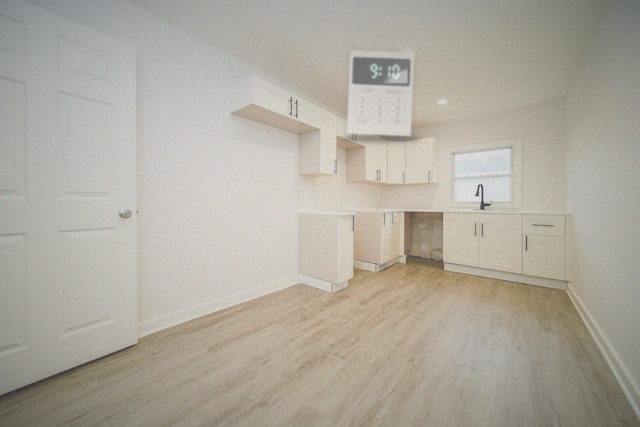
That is h=9 m=10
